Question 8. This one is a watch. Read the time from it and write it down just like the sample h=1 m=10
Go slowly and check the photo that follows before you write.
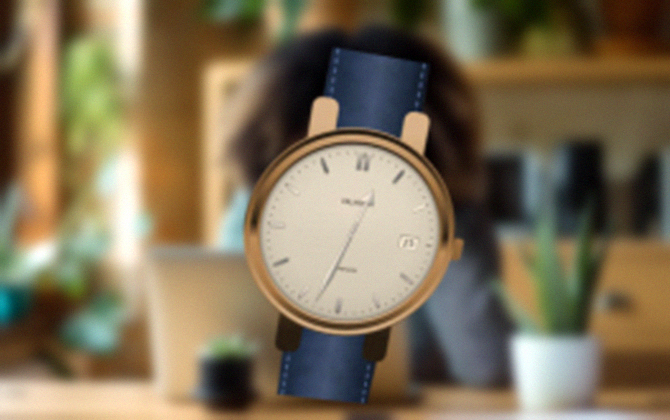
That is h=12 m=33
